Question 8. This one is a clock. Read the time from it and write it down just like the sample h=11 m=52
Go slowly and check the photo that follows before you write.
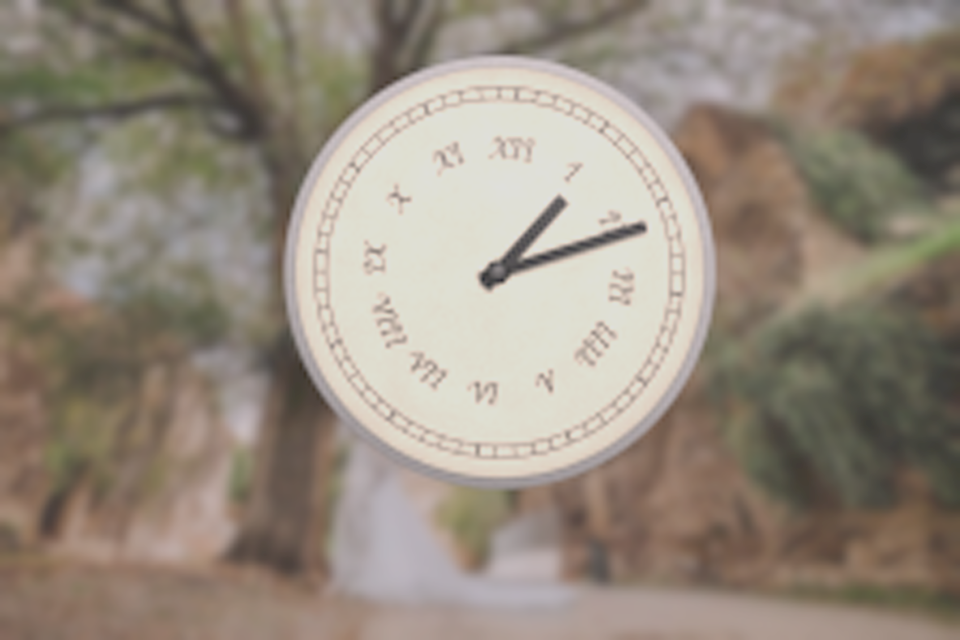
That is h=1 m=11
